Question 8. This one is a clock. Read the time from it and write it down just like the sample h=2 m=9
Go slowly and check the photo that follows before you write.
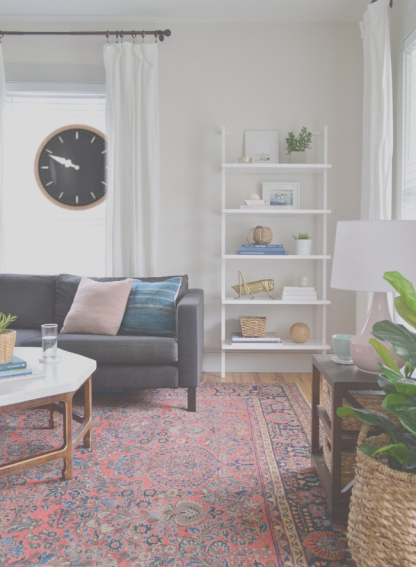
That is h=9 m=49
